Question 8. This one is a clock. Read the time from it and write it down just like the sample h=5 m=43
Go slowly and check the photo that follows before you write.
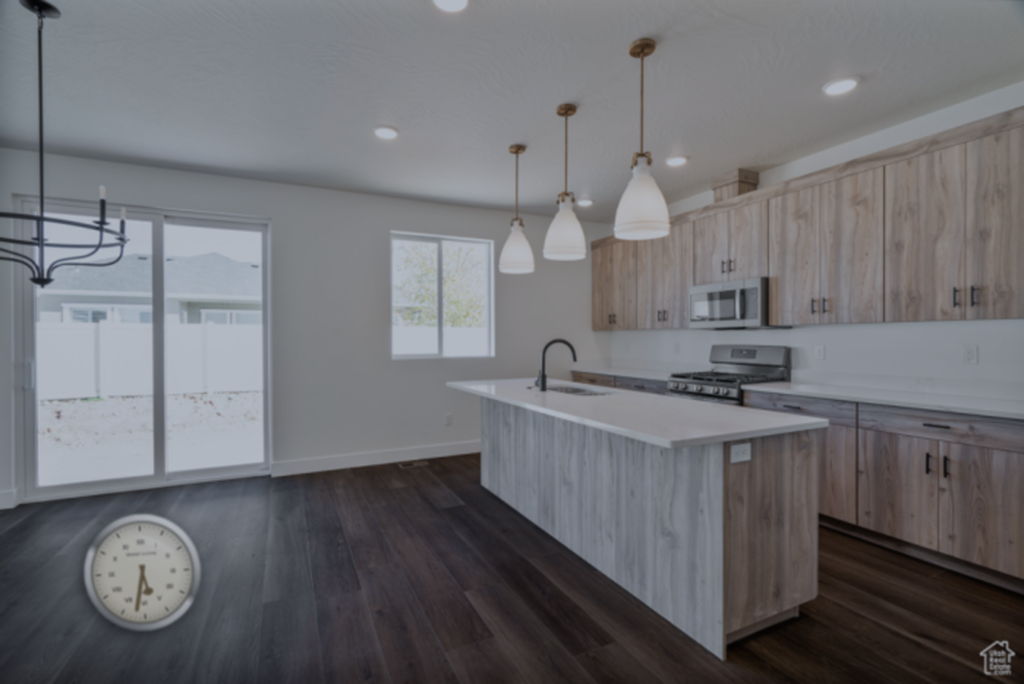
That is h=5 m=32
